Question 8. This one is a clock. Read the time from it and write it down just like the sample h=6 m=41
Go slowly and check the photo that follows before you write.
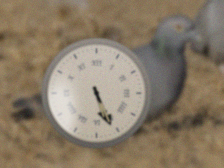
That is h=5 m=26
